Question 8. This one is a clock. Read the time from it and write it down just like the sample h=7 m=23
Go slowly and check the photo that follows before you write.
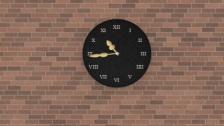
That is h=10 m=44
